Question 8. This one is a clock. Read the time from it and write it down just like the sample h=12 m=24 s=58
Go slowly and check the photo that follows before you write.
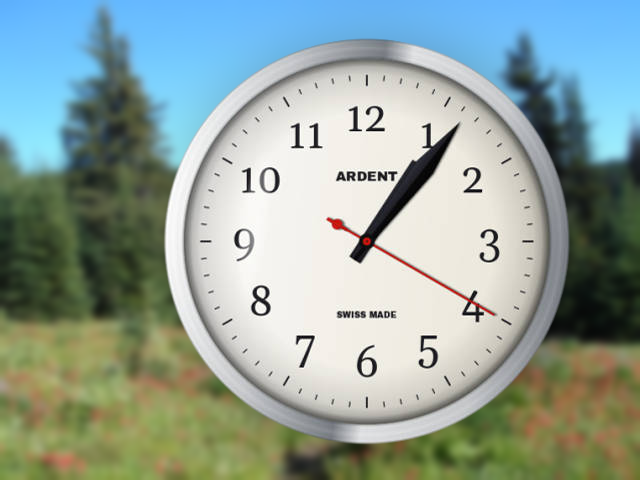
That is h=1 m=6 s=20
